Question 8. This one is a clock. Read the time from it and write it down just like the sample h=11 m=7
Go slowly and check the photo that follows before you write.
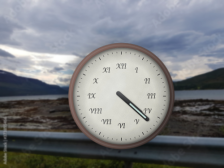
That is h=4 m=22
